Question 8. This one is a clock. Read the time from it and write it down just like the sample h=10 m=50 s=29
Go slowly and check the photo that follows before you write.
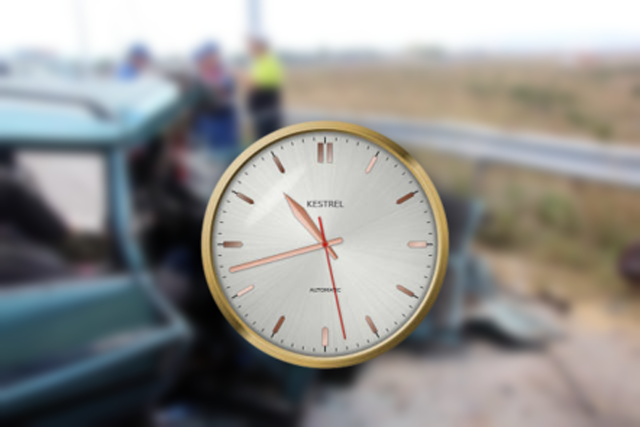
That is h=10 m=42 s=28
